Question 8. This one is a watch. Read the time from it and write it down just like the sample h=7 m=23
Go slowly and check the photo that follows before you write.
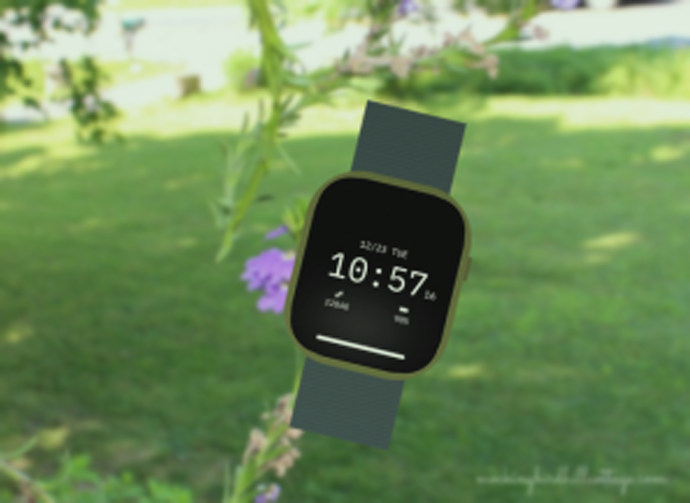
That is h=10 m=57
